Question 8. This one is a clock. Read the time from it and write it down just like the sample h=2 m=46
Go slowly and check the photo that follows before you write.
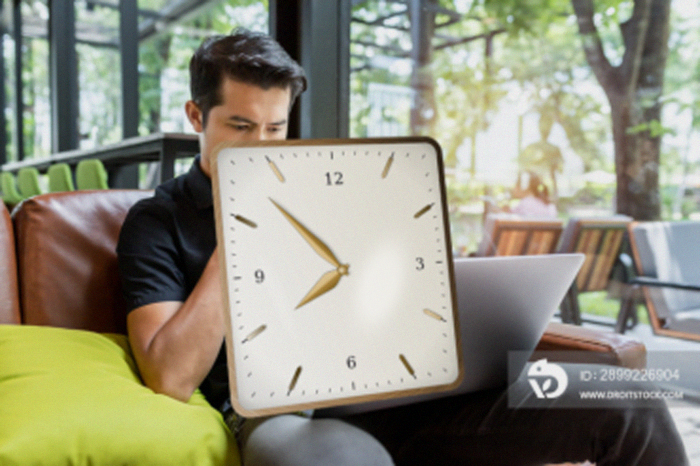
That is h=7 m=53
